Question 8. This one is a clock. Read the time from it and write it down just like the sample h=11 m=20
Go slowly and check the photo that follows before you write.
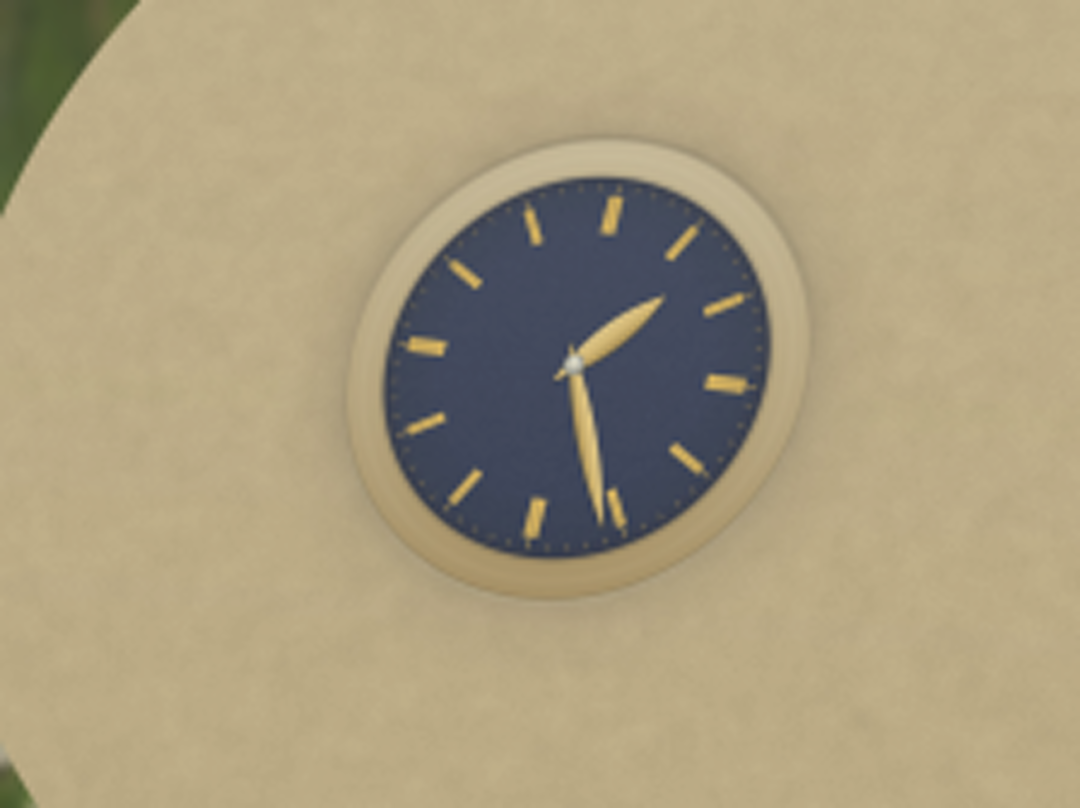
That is h=1 m=26
